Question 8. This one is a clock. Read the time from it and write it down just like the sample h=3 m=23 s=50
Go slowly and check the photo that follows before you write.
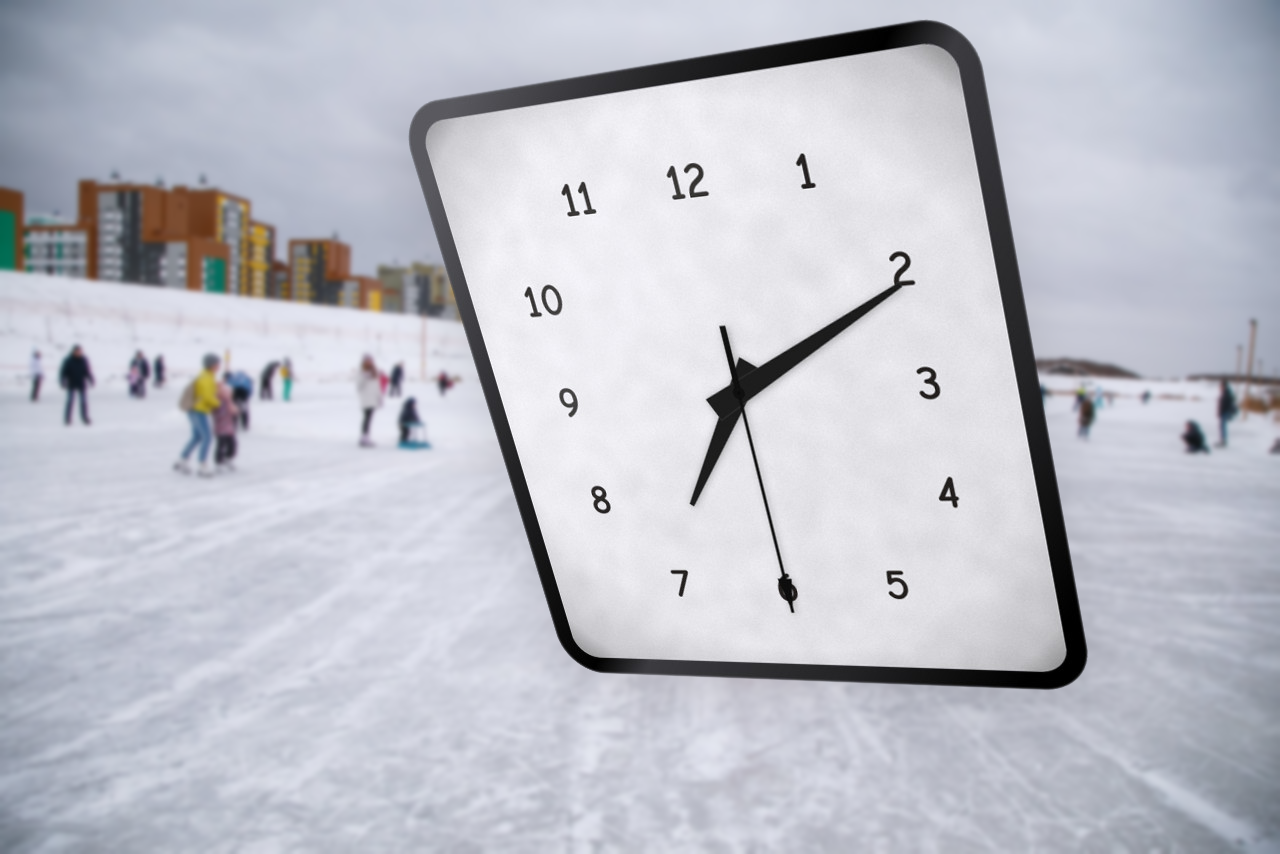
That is h=7 m=10 s=30
